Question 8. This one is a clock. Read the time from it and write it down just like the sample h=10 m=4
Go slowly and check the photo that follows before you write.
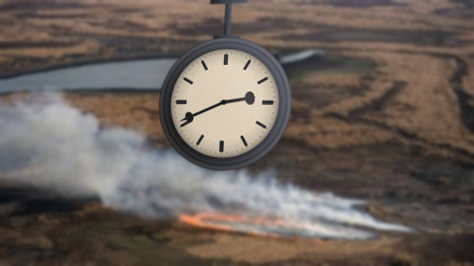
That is h=2 m=41
